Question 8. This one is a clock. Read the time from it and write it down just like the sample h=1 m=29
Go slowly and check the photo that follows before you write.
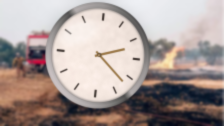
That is h=2 m=22
